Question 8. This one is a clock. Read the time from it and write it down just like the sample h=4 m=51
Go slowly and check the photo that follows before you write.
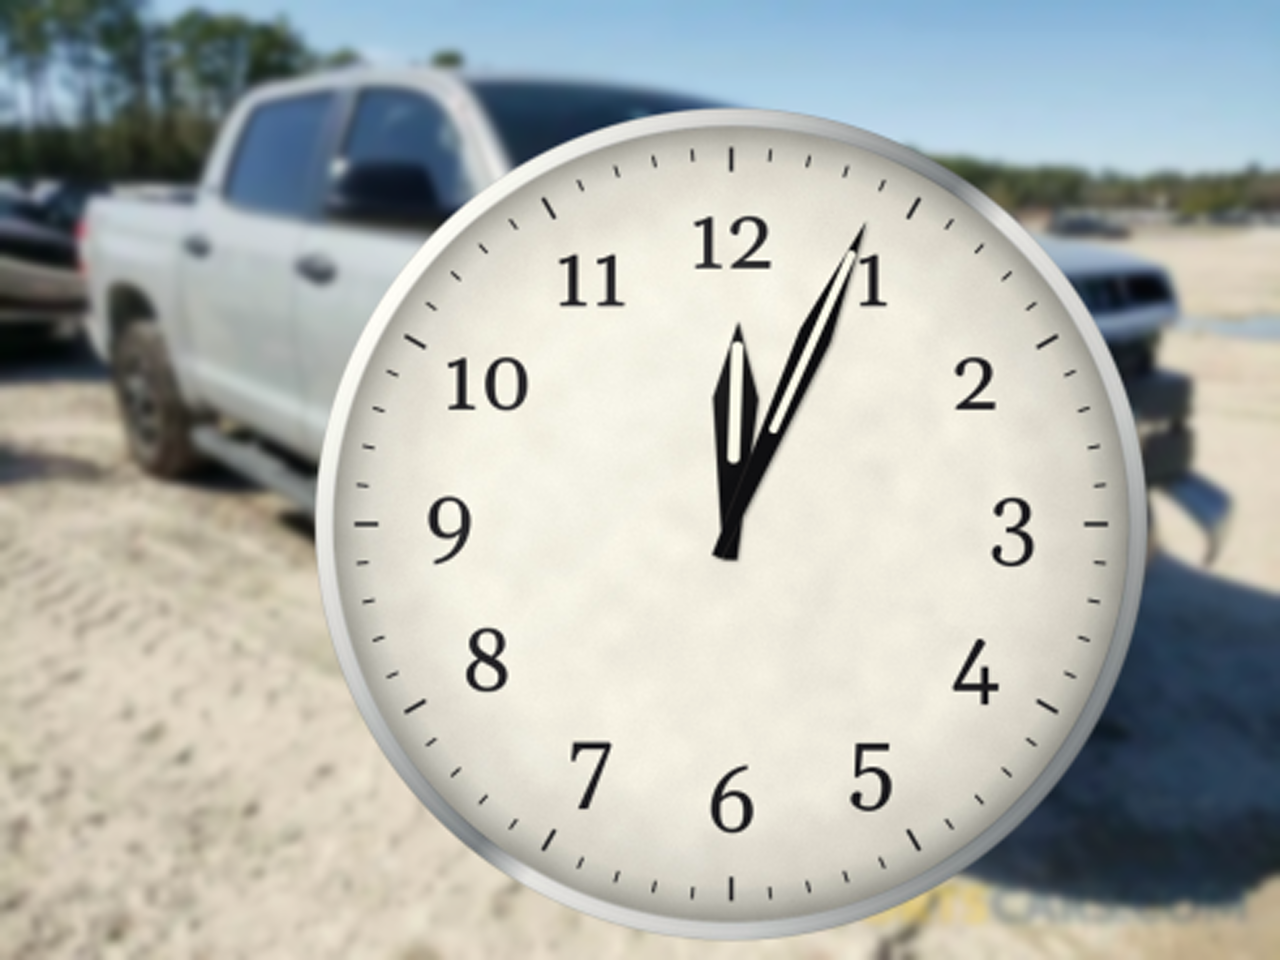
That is h=12 m=4
